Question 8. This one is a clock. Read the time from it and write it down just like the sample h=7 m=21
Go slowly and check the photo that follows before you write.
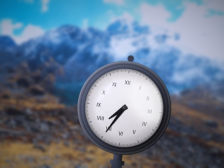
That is h=7 m=35
